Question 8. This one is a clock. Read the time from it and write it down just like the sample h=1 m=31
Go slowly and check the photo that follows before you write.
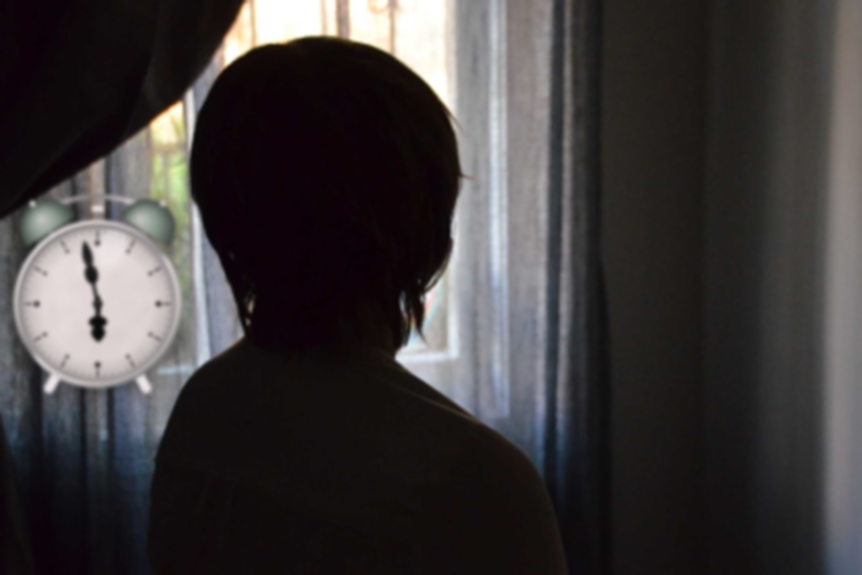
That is h=5 m=58
